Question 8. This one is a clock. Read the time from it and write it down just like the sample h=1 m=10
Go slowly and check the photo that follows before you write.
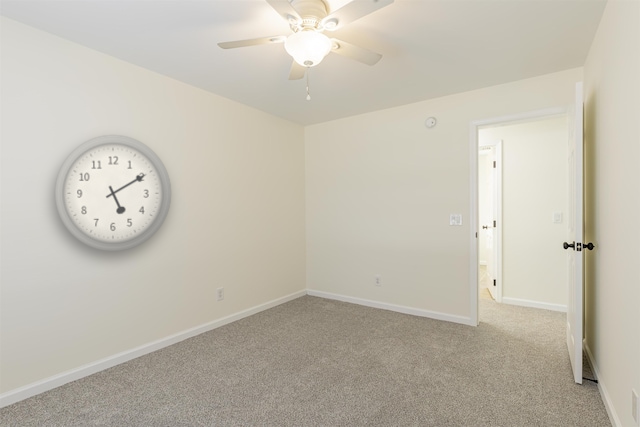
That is h=5 m=10
